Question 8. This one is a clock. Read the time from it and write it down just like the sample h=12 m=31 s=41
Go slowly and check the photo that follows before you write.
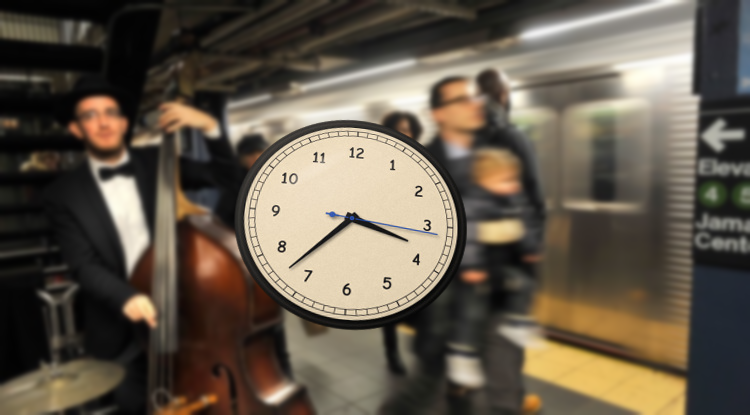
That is h=3 m=37 s=16
